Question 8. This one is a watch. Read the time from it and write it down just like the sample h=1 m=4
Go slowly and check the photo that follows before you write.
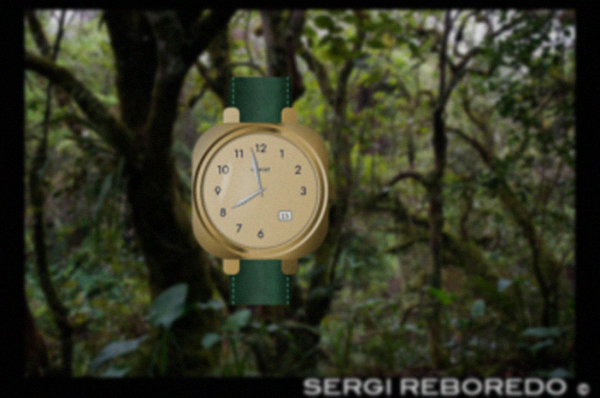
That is h=7 m=58
